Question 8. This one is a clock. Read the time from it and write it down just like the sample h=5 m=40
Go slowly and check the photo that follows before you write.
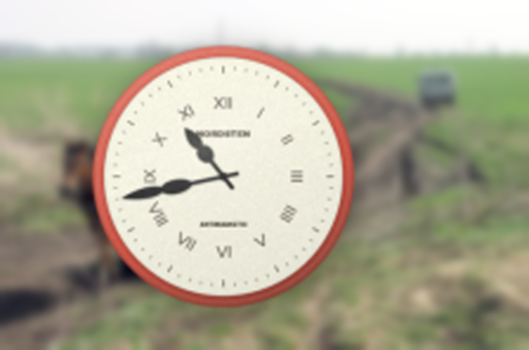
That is h=10 m=43
